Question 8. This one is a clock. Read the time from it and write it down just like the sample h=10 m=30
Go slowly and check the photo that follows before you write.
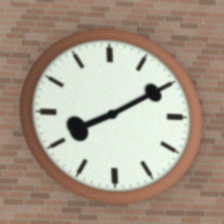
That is h=8 m=10
